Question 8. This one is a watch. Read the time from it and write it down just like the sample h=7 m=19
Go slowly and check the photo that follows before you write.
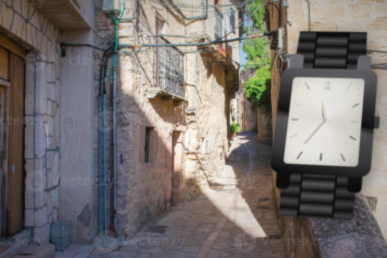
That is h=11 m=36
